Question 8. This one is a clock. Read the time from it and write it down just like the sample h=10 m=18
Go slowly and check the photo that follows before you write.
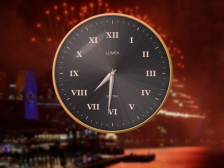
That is h=7 m=31
